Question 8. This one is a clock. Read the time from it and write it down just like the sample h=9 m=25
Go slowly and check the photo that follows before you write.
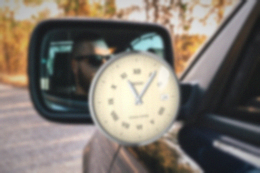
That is h=11 m=6
